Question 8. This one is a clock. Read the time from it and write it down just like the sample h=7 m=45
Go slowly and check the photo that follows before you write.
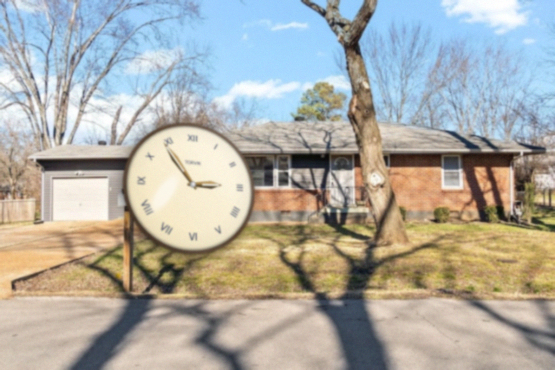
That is h=2 m=54
